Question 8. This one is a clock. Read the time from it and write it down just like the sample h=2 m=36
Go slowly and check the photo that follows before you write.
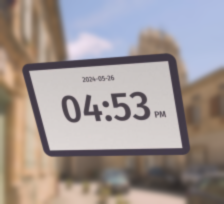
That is h=4 m=53
